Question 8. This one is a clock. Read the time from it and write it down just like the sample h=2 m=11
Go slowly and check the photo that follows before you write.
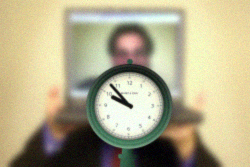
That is h=9 m=53
